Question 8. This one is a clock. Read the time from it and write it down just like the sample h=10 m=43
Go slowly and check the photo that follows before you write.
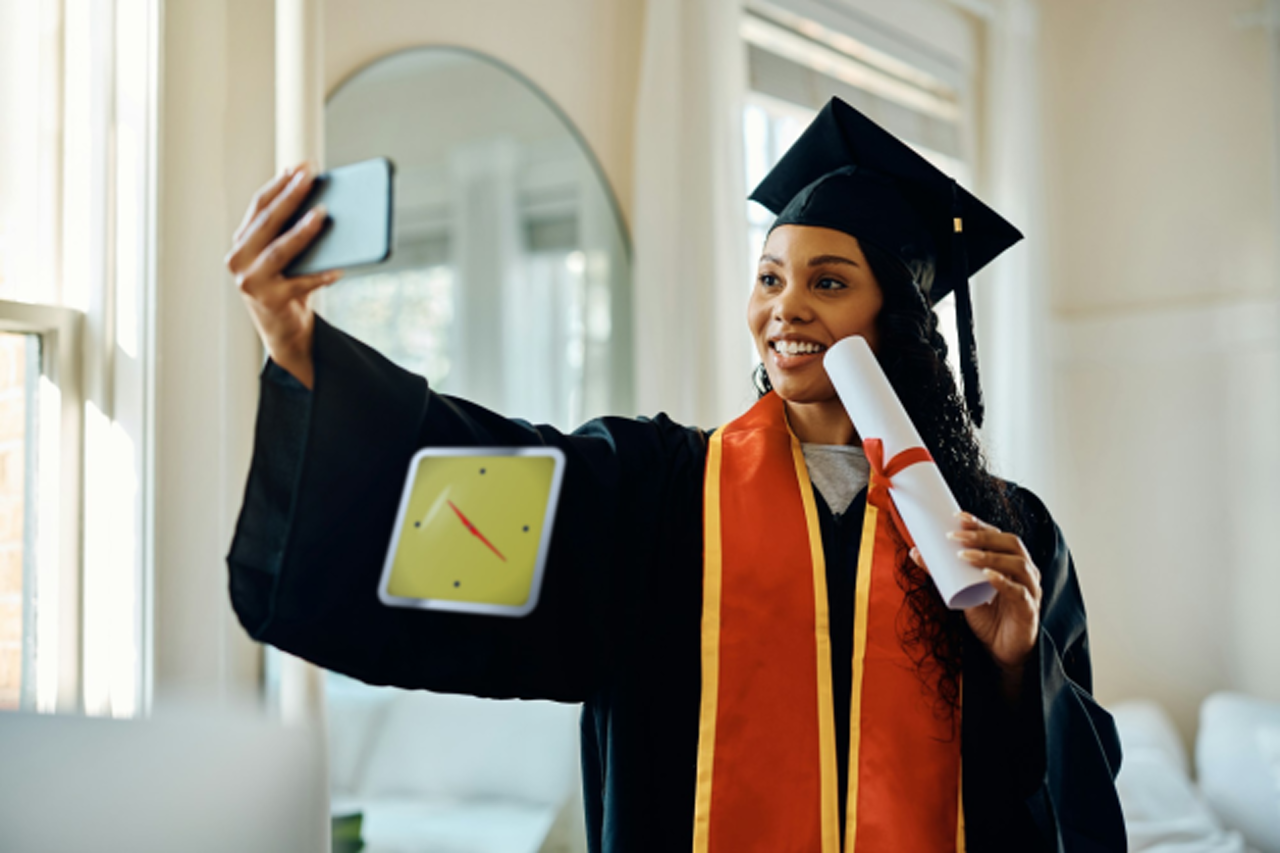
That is h=10 m=21
